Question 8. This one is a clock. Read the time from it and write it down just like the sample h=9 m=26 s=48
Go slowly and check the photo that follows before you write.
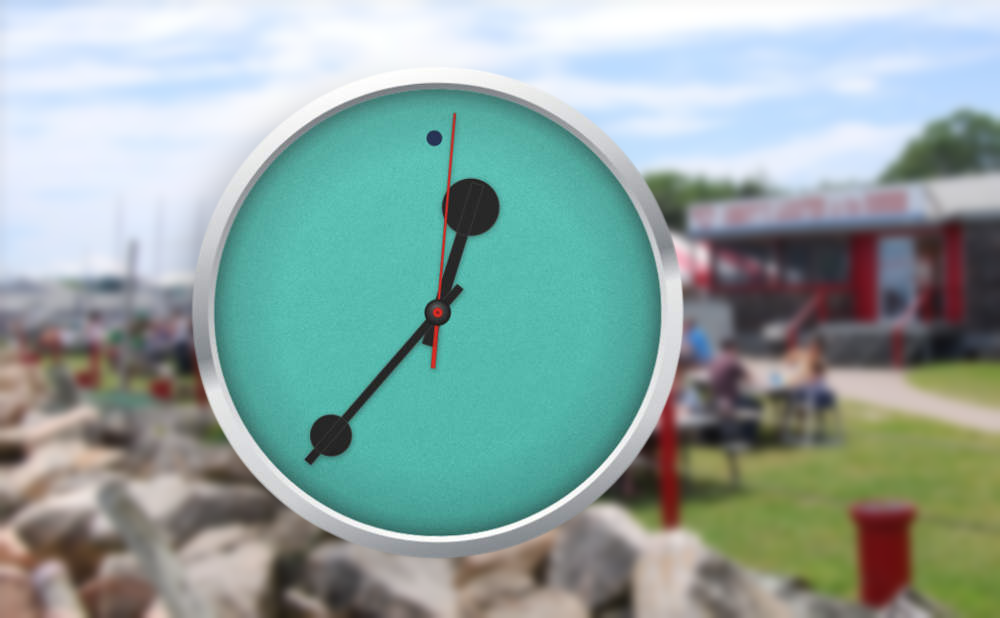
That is h=12 m=37 s=1
